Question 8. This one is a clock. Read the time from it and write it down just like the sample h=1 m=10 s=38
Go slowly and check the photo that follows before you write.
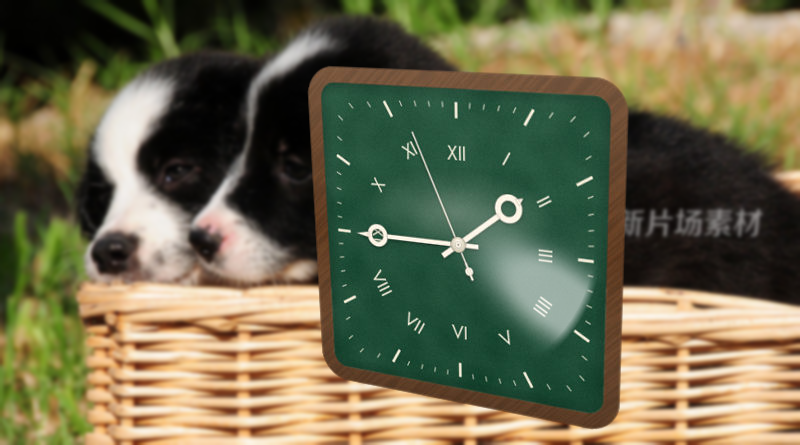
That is h=1 m=44 s=56
